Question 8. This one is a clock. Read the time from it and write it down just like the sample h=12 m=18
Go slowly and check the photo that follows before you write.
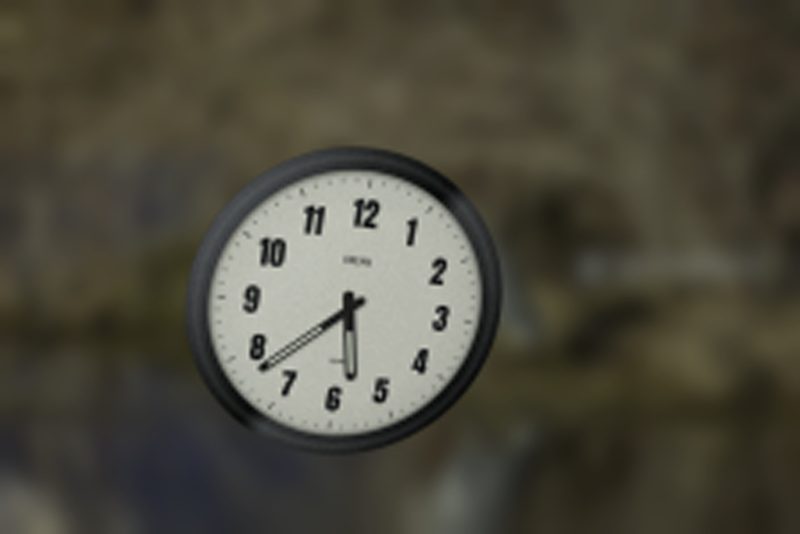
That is h=5 m=38
